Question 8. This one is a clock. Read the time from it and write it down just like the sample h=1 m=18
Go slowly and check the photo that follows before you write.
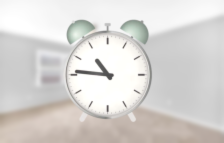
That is h=10 m=46
